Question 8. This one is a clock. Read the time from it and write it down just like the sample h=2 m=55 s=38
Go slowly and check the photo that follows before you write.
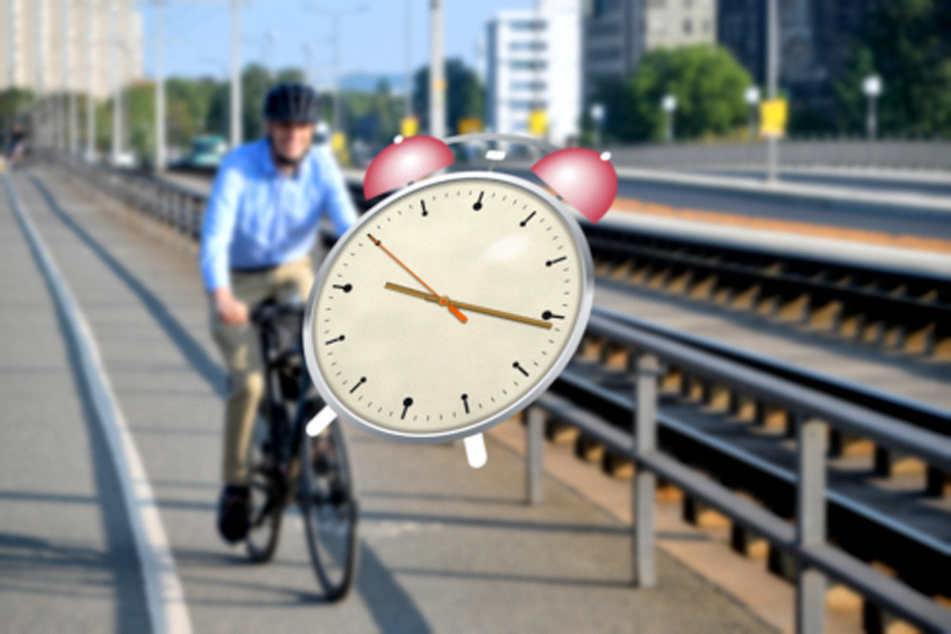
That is h=9 m=15 s=50
